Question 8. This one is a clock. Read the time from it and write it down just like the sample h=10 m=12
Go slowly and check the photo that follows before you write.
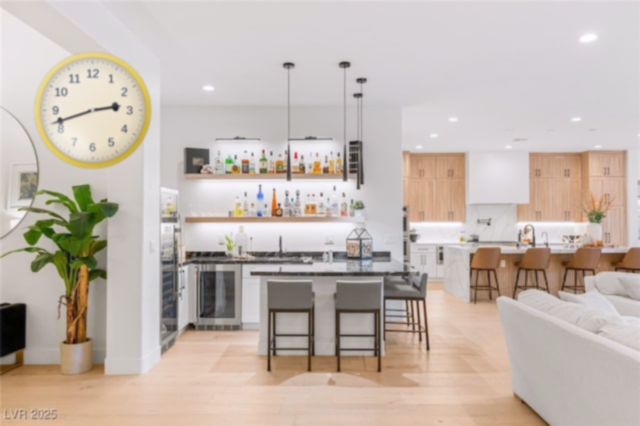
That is h=2 m=42
